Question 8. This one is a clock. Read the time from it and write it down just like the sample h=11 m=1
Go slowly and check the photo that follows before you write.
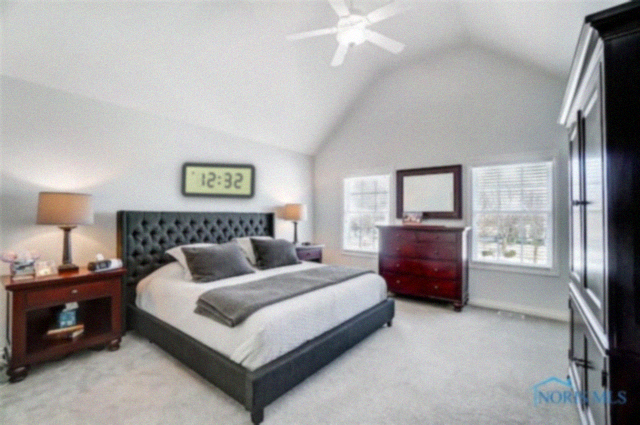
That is h=12 m=32
